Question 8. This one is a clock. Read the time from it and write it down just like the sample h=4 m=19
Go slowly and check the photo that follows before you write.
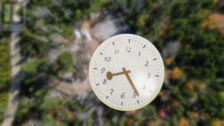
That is h=8 m=24
